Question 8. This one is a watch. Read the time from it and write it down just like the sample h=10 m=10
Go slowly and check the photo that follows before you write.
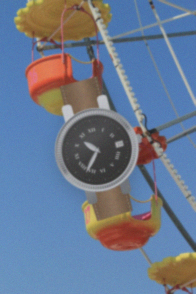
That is h=10 m=37
